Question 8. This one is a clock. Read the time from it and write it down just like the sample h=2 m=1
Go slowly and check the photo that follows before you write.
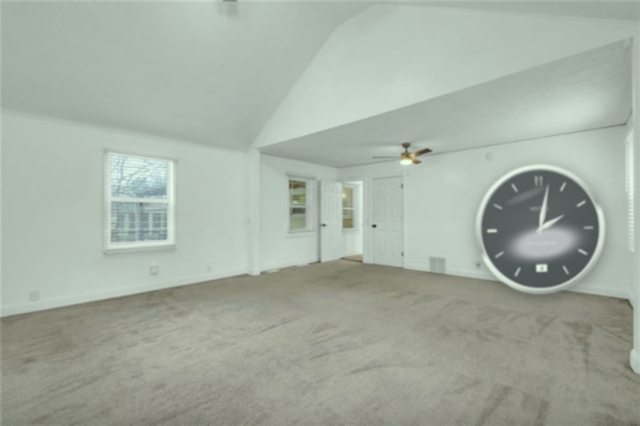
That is h=2 m=2
